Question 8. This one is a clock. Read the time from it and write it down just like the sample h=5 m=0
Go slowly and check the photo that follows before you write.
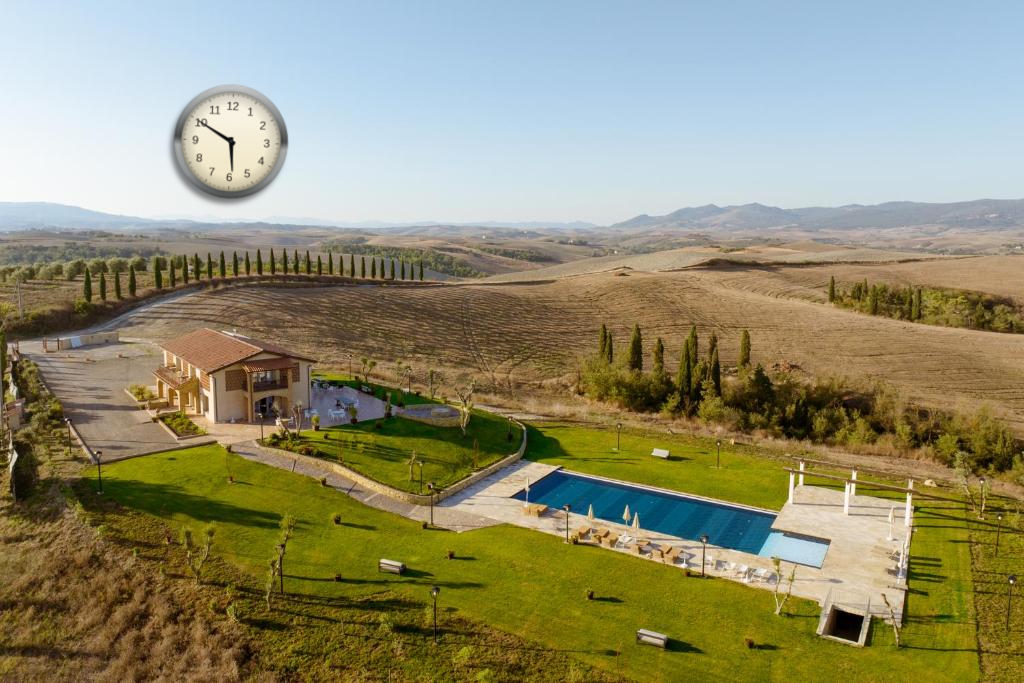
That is h=5 m=50
